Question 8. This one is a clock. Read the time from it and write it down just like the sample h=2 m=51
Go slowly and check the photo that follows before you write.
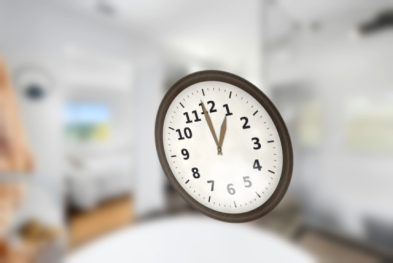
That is h=12 m=59
